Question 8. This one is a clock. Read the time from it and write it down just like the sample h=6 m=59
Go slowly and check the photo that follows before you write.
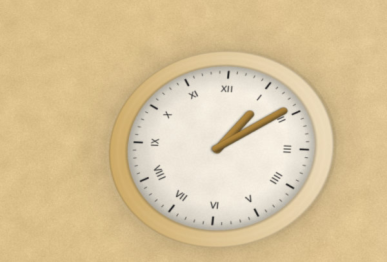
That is h=1 m=9
